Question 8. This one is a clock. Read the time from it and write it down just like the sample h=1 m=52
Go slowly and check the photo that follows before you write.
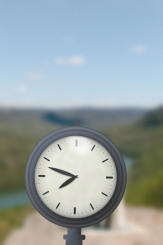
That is h=7 m=48
